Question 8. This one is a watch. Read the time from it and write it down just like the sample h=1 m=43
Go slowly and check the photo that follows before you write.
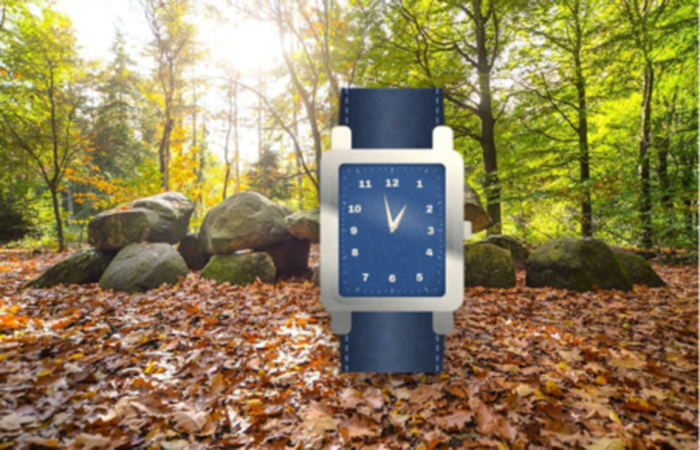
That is h=12 m=58
